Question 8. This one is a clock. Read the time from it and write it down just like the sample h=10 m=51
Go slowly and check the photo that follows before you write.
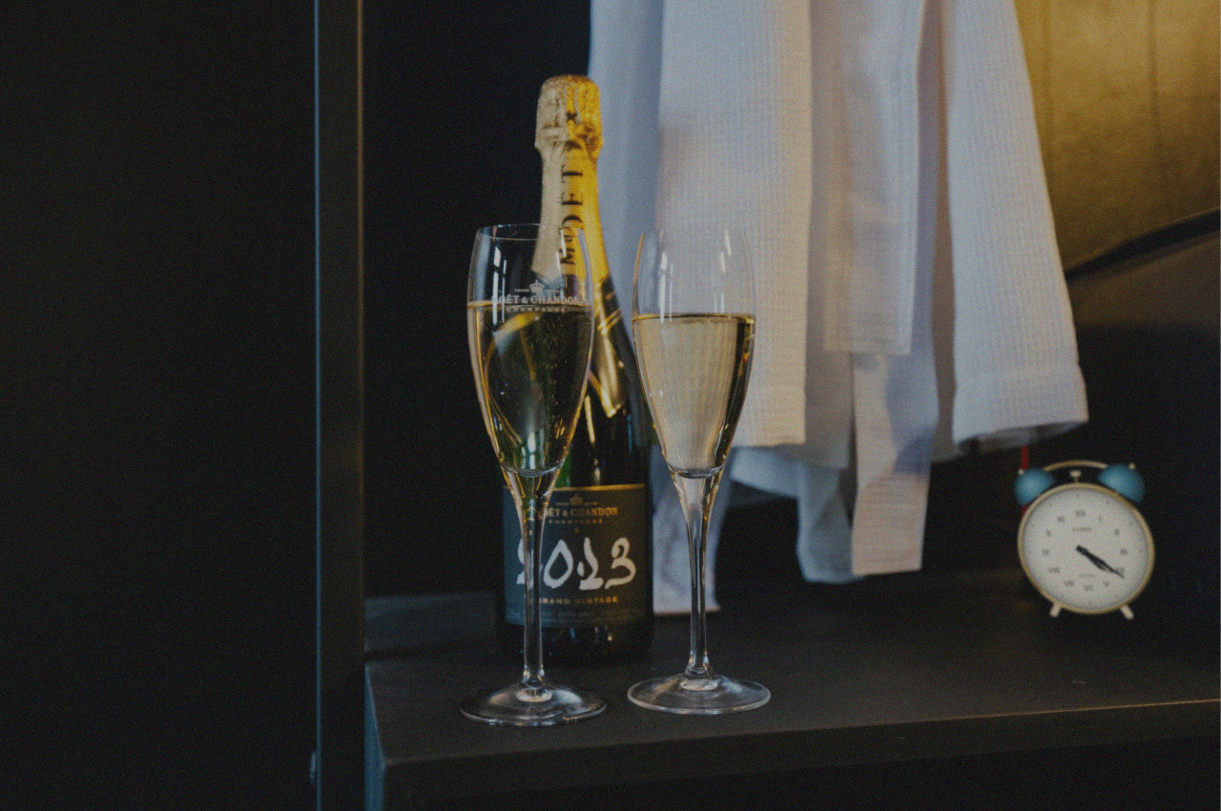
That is h=4 m=21
